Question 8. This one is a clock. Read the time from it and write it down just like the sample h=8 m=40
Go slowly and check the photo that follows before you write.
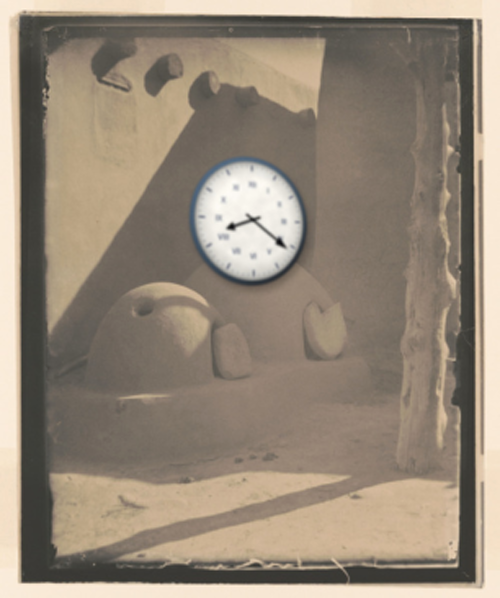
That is h=8 m=21
